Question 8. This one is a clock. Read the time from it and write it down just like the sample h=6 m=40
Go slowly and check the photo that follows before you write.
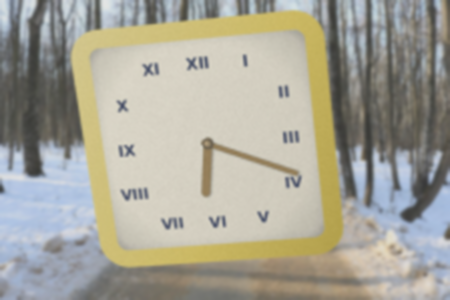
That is h=6 m=19
